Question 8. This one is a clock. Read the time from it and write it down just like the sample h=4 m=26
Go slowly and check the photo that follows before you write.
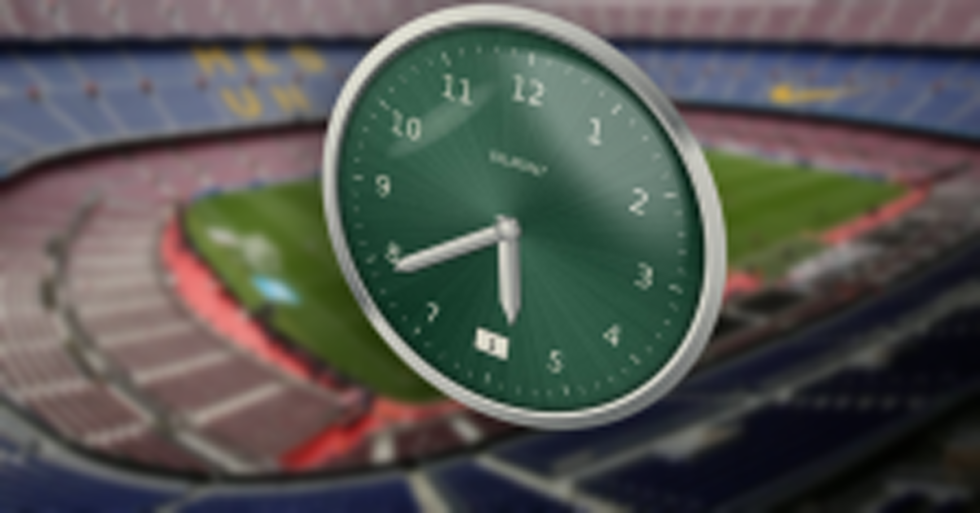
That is h=5 m=39
